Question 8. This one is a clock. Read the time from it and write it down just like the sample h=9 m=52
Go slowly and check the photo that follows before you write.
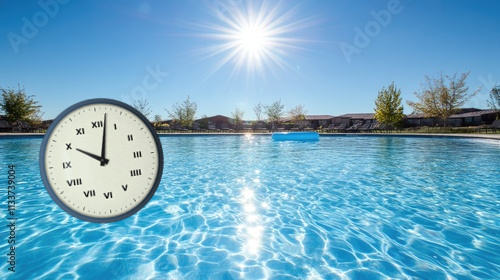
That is h=10 m=2
